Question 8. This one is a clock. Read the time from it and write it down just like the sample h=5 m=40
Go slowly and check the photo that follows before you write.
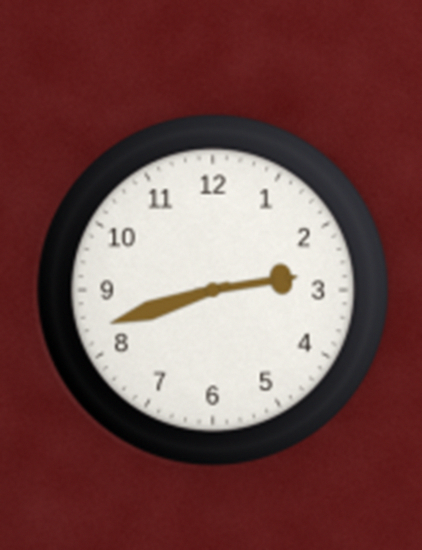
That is h=2 m=42
